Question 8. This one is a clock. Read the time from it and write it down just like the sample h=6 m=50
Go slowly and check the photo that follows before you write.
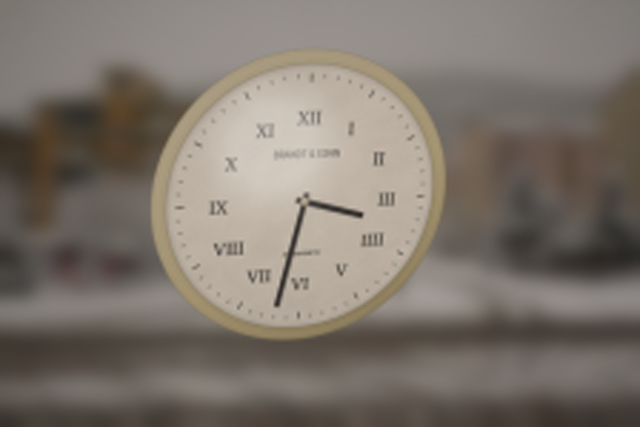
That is h=3 m=32
